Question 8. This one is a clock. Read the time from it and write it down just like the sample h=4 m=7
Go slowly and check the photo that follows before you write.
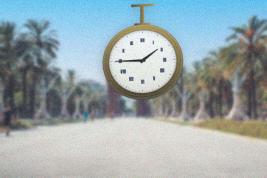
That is h=1 m=45
